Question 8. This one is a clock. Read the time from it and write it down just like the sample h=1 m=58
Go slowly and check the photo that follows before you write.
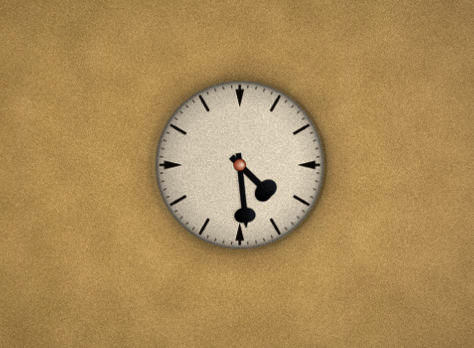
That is h=4 m=29
